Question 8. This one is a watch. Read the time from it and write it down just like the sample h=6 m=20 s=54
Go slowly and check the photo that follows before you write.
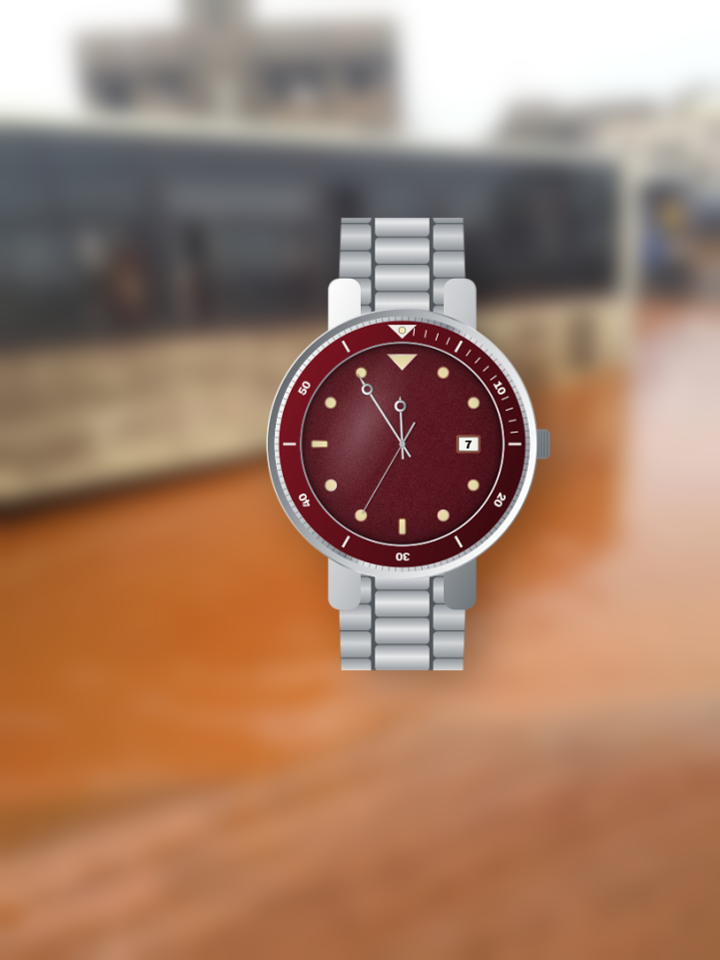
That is h=11 m=54 s=35
